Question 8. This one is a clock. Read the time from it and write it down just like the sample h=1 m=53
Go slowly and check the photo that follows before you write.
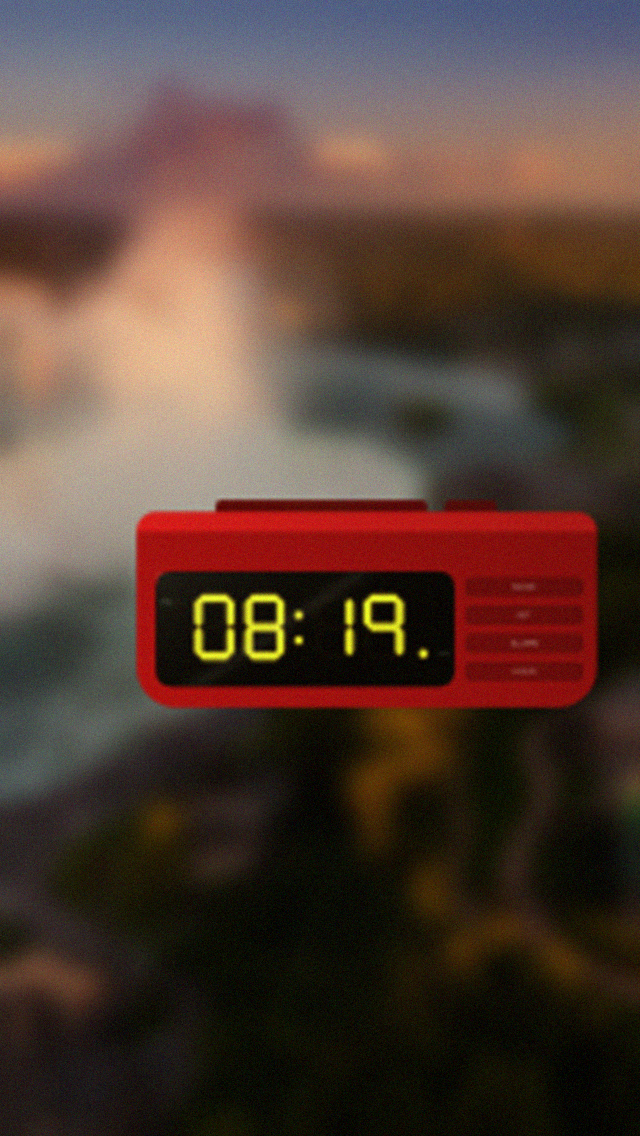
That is h=8 m=19
